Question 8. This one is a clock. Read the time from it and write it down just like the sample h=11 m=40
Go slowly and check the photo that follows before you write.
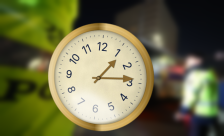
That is h=1 m=14
